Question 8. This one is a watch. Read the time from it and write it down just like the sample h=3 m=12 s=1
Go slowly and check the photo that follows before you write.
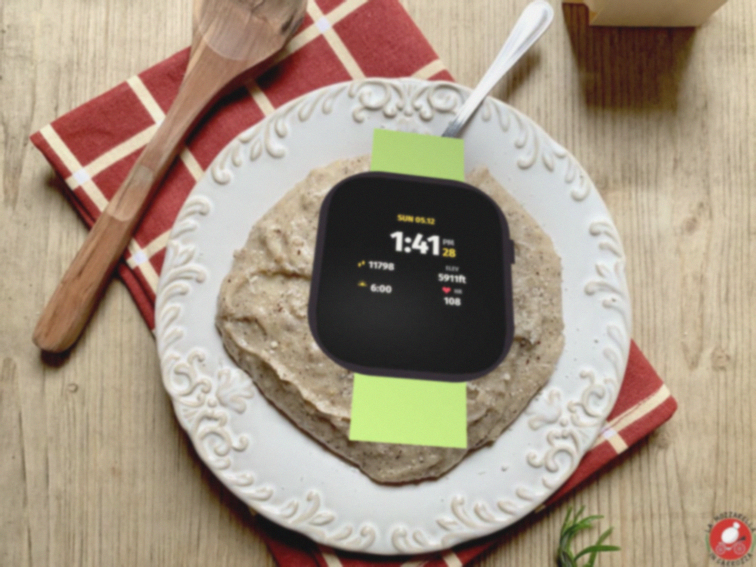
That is h=1 m=41 s=28
